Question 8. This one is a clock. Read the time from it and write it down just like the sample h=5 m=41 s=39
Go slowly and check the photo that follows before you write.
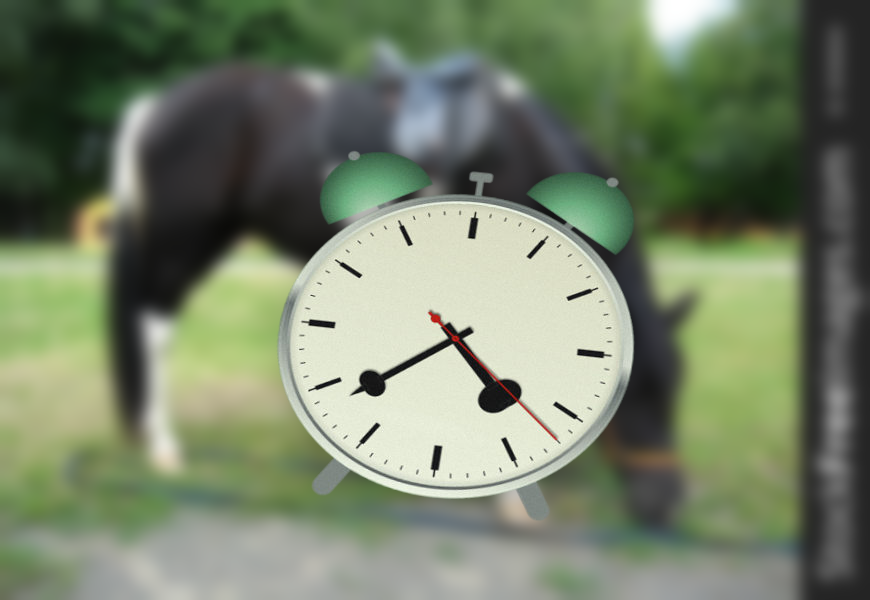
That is h=4 m=38 s=22
